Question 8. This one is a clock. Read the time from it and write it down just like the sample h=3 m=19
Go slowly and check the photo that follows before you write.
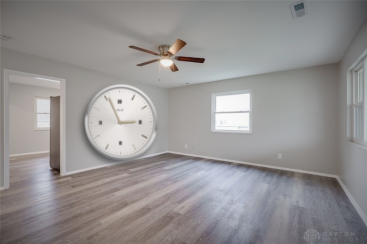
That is h=2 m=56
